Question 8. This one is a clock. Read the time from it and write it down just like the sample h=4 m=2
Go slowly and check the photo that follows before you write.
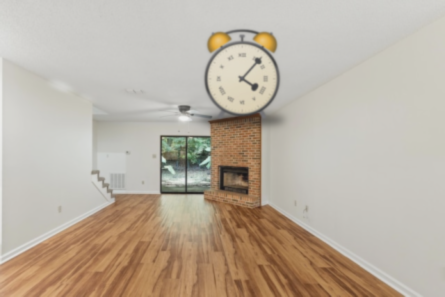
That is h=4 m=7
